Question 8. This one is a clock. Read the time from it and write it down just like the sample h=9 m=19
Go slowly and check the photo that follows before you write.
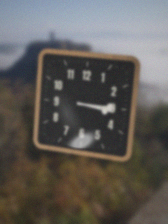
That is h=3 m=15
